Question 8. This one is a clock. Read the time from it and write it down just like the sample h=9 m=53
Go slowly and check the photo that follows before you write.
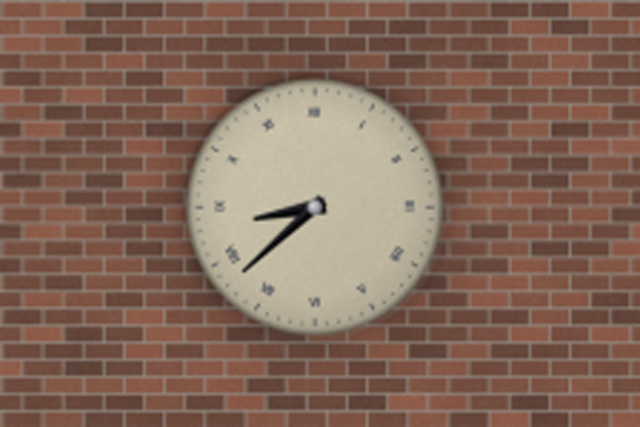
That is h=8 m=38
